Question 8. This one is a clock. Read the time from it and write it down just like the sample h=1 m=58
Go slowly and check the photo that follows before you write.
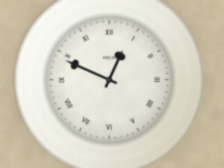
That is h=12 m=49
